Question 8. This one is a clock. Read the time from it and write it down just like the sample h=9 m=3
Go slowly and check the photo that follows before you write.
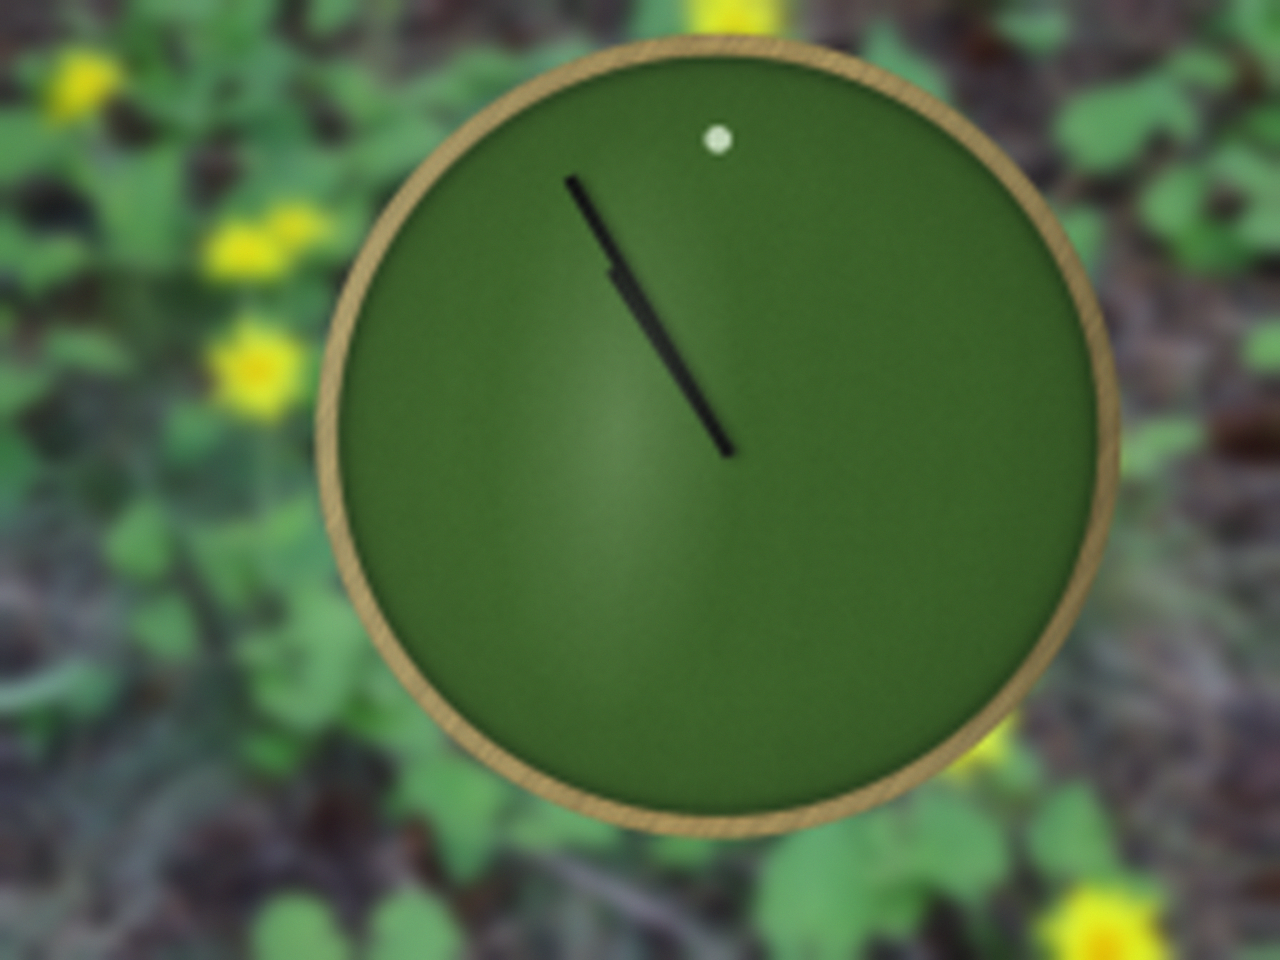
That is h=10 m=55
